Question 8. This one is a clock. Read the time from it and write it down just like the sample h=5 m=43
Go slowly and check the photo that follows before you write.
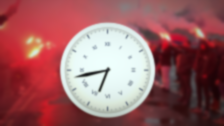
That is h=6 m=43
